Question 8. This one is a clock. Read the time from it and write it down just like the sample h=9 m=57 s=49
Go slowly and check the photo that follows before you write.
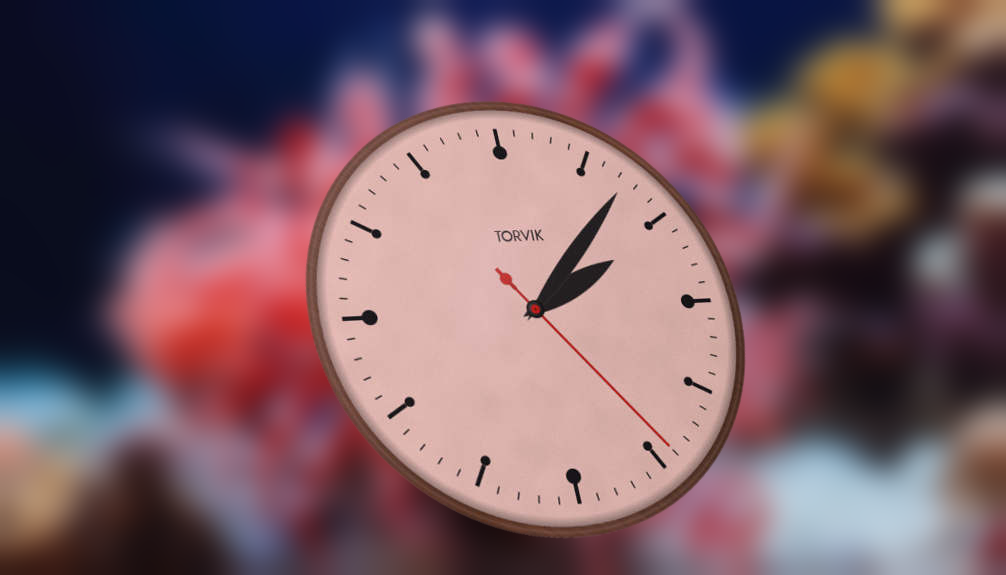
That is h=2 m=7 s=24
